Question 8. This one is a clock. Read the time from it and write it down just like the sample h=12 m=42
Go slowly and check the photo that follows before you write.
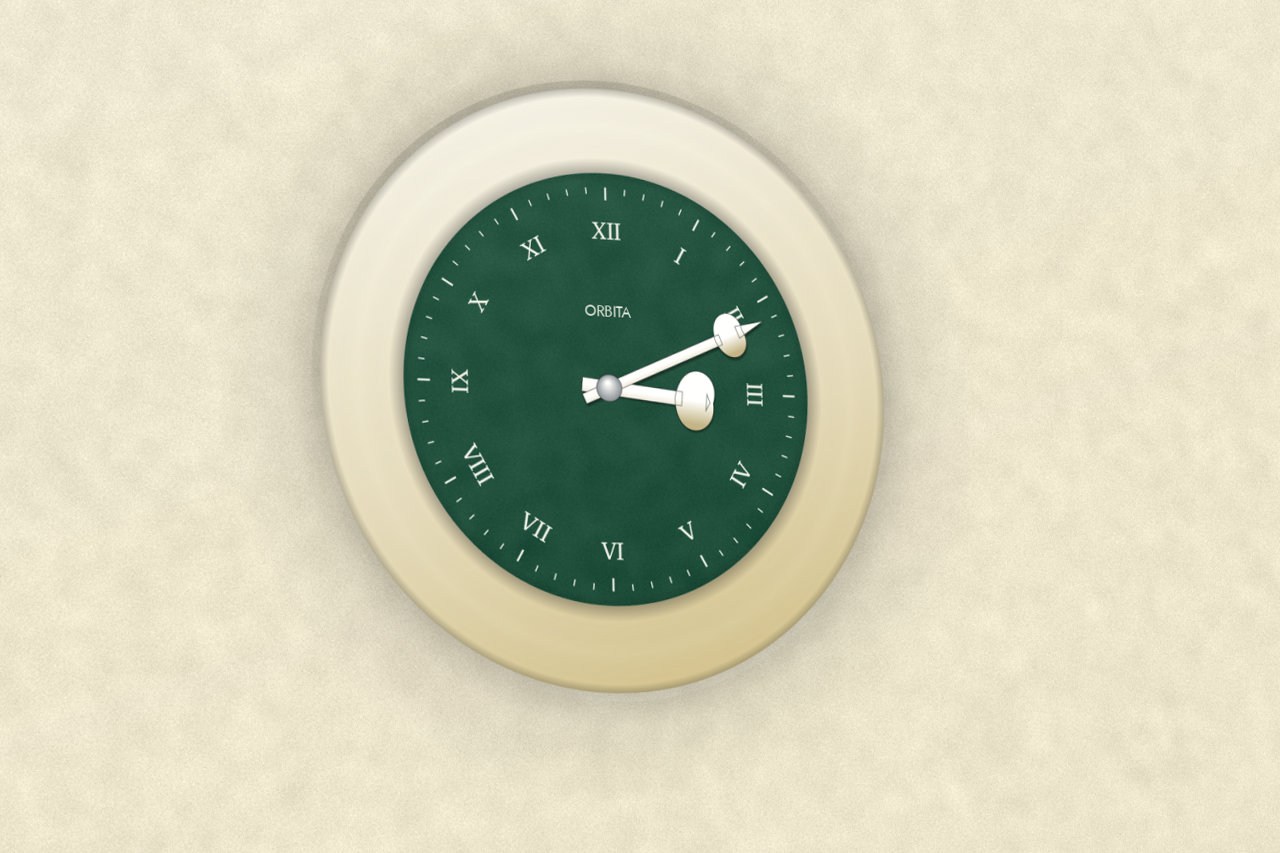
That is h=3 m=11
